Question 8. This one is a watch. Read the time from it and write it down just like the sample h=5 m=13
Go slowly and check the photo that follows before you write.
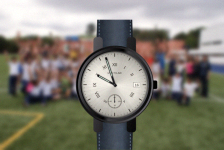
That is h=9 m=57
